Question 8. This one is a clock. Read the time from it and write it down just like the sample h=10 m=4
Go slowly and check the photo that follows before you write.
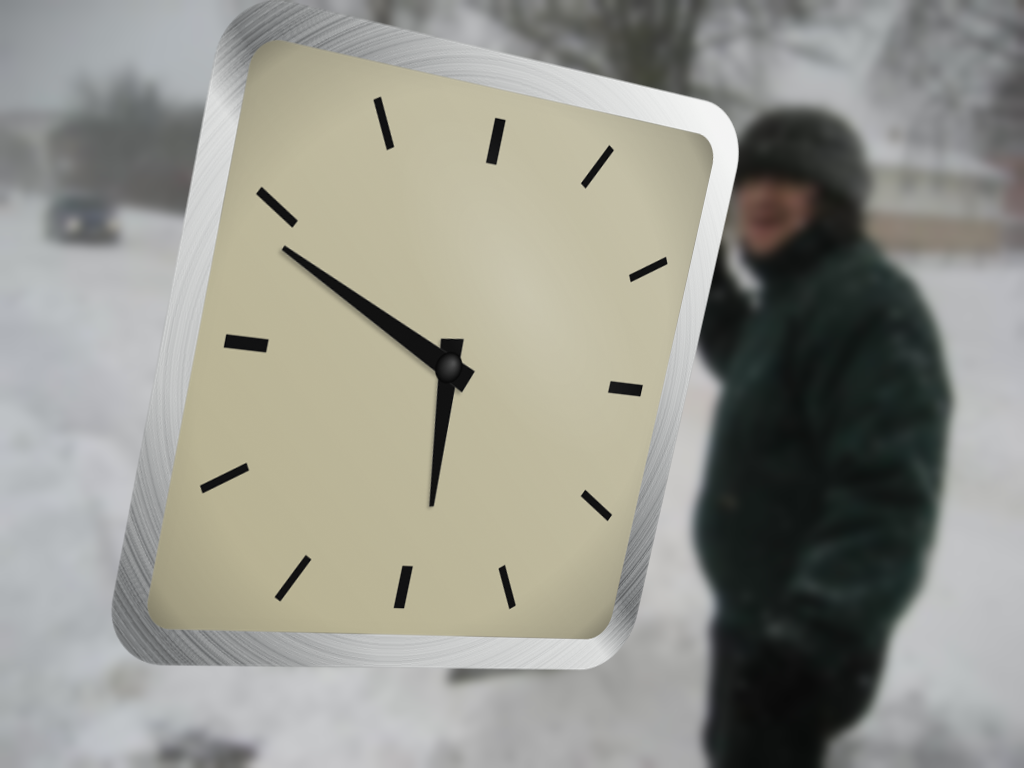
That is h=5 m=49
